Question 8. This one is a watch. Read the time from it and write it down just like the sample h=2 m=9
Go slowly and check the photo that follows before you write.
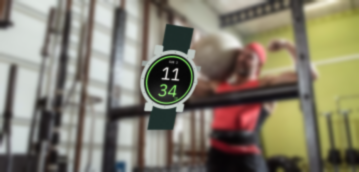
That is h=11 m=34
